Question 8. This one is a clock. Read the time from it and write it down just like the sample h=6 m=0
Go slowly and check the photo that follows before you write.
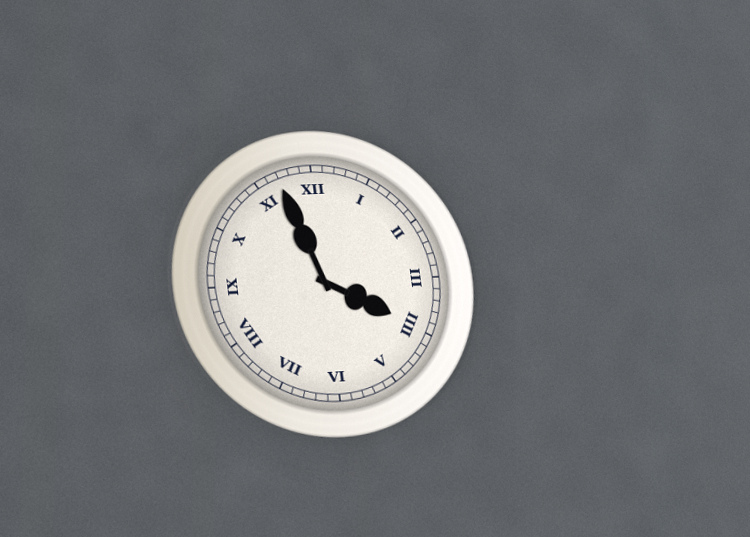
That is h=3 m=57
